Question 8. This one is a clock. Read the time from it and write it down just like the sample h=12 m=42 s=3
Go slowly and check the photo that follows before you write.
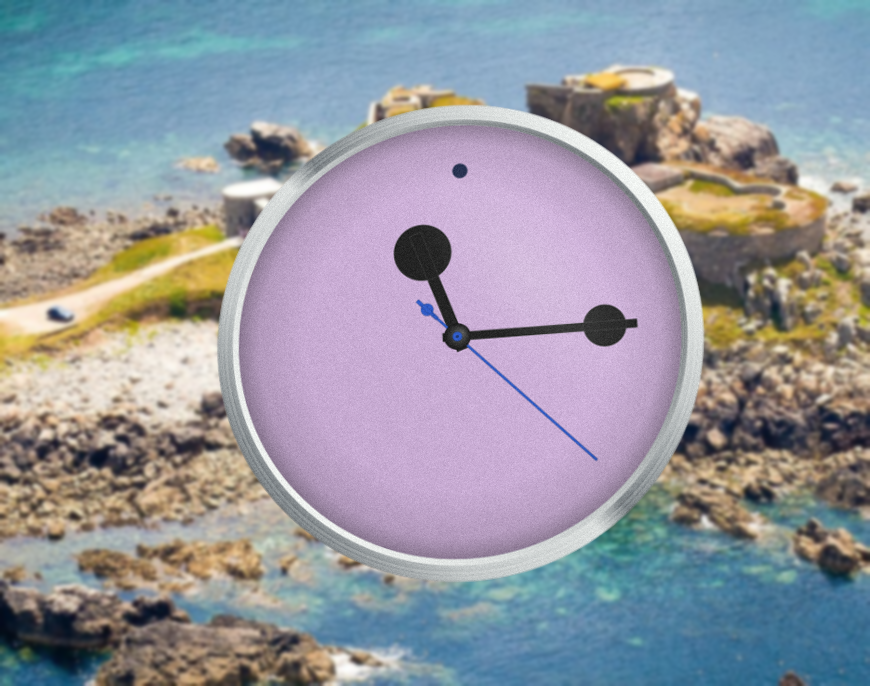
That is h=11 m=14 s=22
